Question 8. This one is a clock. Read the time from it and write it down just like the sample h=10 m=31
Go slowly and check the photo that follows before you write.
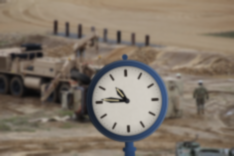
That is h=10 m=46
